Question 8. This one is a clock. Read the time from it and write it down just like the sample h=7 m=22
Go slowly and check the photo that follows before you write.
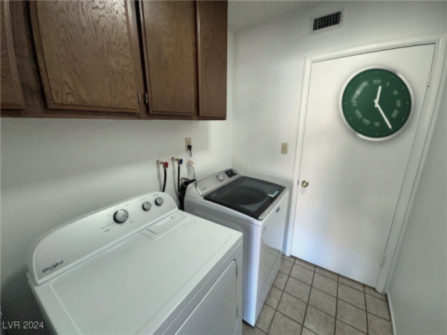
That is h=12 m=25
